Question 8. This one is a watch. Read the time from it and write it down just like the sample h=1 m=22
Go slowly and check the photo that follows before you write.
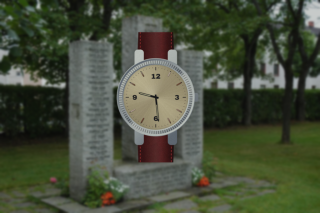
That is h=9 m=29
